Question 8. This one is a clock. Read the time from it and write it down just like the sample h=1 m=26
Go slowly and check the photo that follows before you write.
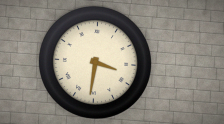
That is h=3 m=31
